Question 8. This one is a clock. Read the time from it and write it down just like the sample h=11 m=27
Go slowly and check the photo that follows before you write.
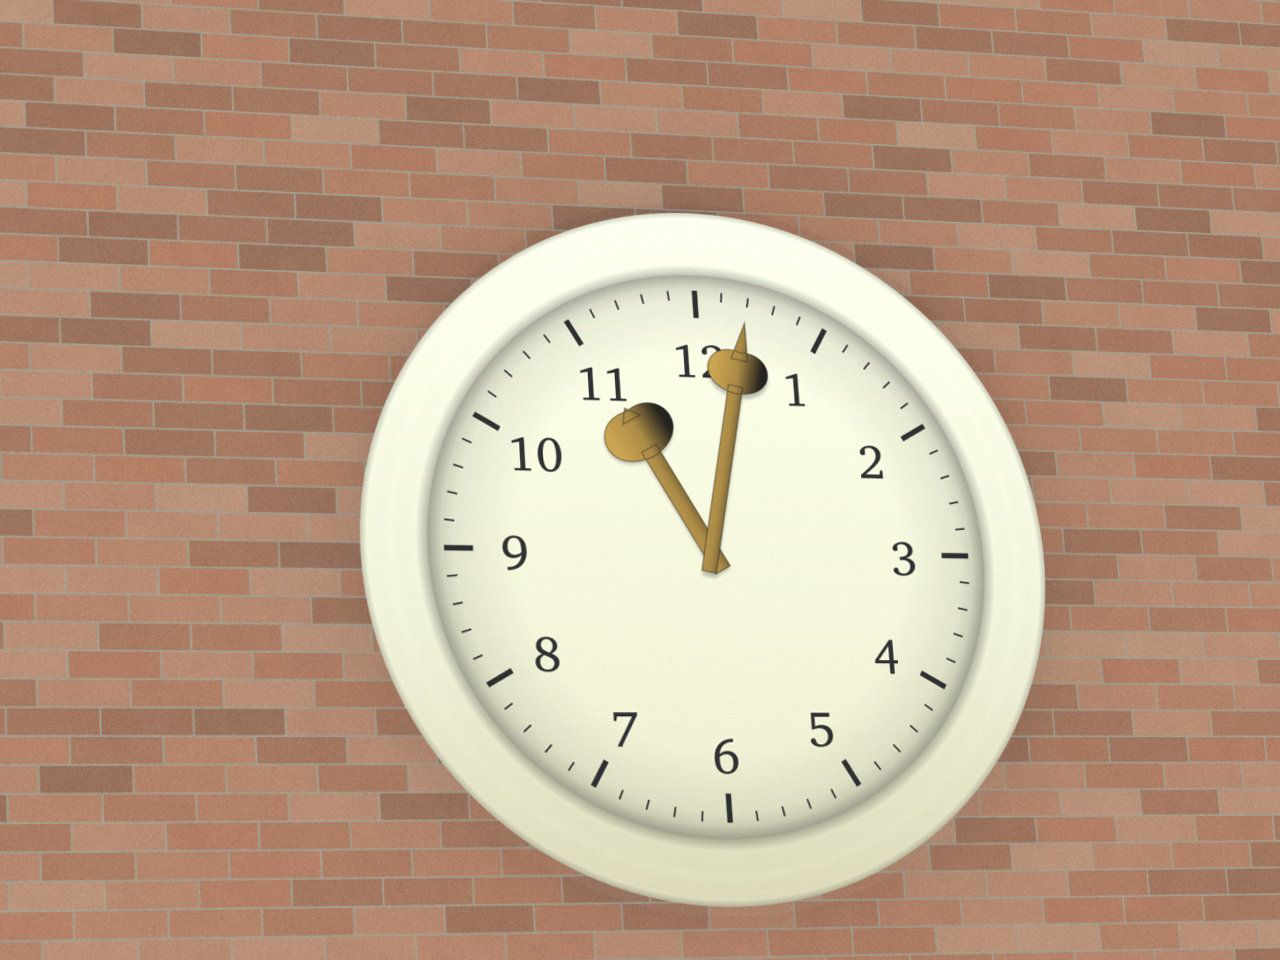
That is h=11 m=2
